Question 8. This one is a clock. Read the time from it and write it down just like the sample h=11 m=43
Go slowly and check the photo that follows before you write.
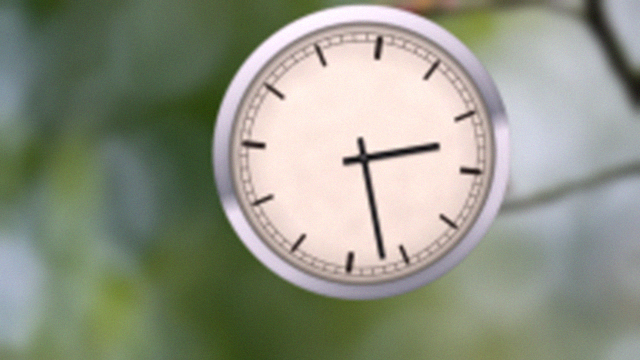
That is h=2 m=27
